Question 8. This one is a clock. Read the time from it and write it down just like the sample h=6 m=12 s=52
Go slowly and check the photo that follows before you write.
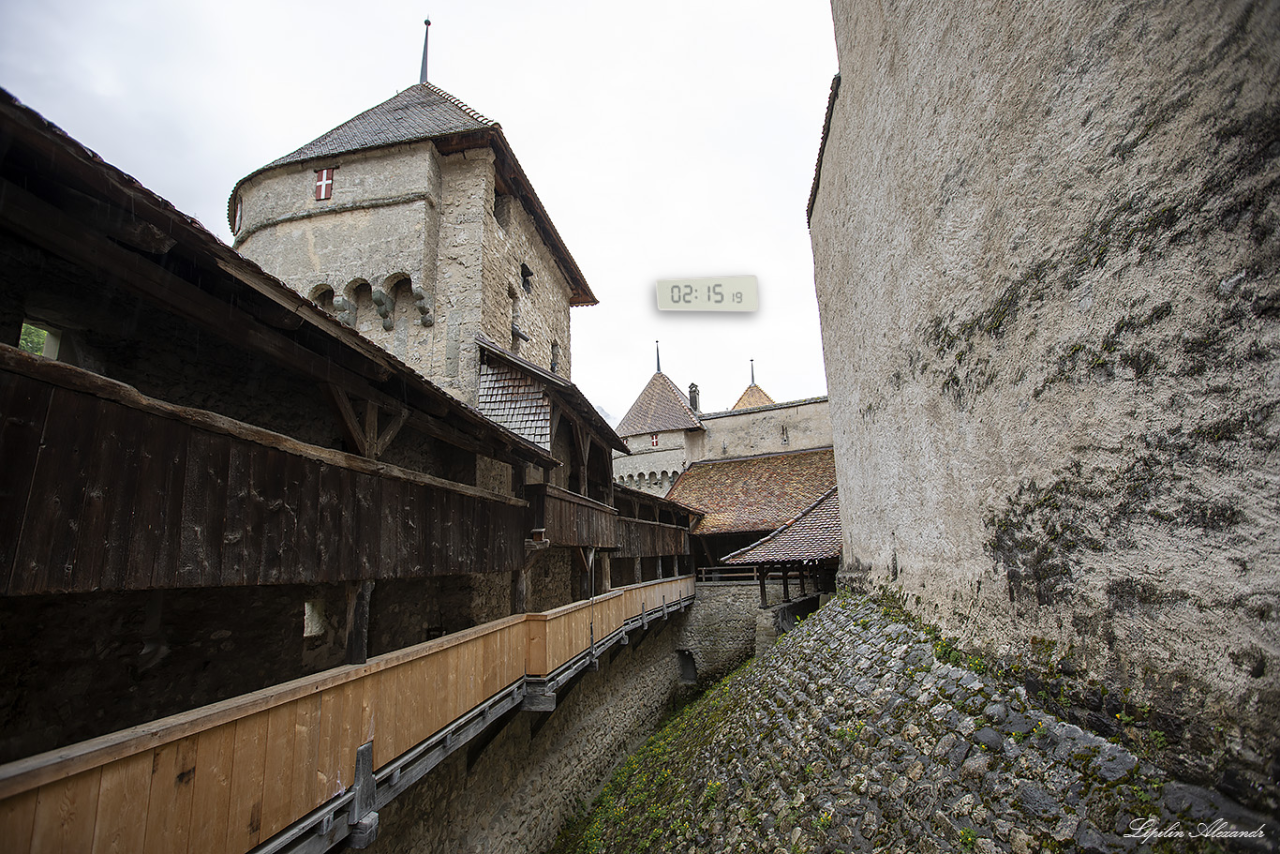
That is h=2 m=15 s=19
